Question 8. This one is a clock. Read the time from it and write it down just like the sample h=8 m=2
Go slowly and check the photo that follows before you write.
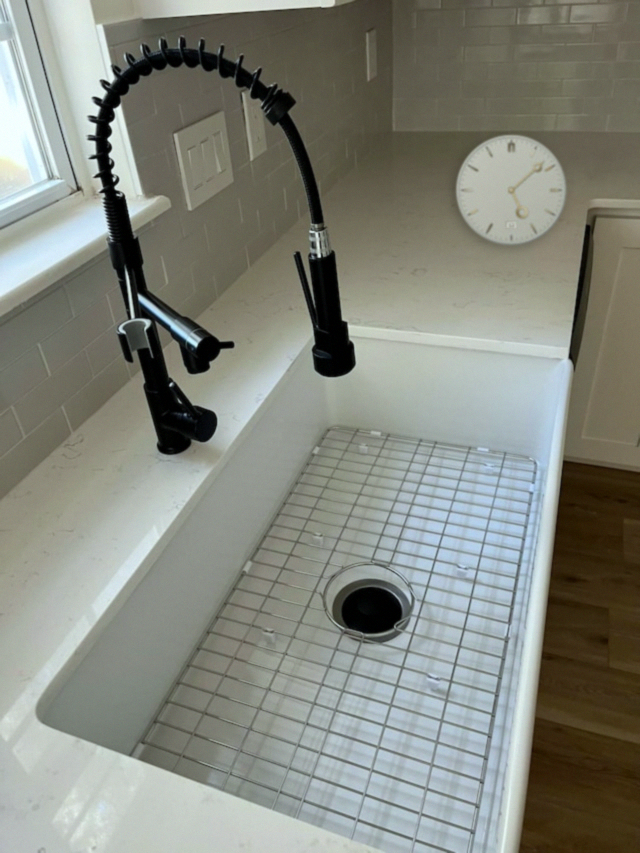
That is h=5 m=8
